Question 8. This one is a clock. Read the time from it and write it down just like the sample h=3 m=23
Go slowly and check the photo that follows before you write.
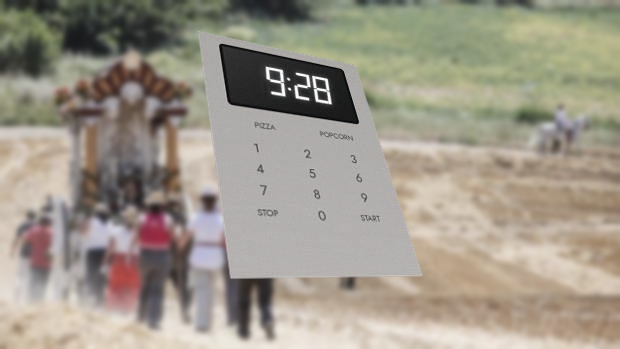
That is h=9 m=28
